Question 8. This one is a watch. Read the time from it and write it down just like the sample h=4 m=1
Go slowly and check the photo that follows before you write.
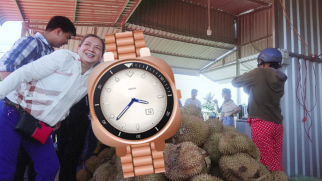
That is h=3 m=38
